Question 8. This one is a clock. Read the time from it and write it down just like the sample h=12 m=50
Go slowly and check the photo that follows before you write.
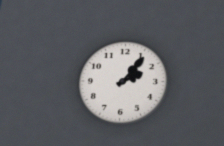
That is h=2 m=6
